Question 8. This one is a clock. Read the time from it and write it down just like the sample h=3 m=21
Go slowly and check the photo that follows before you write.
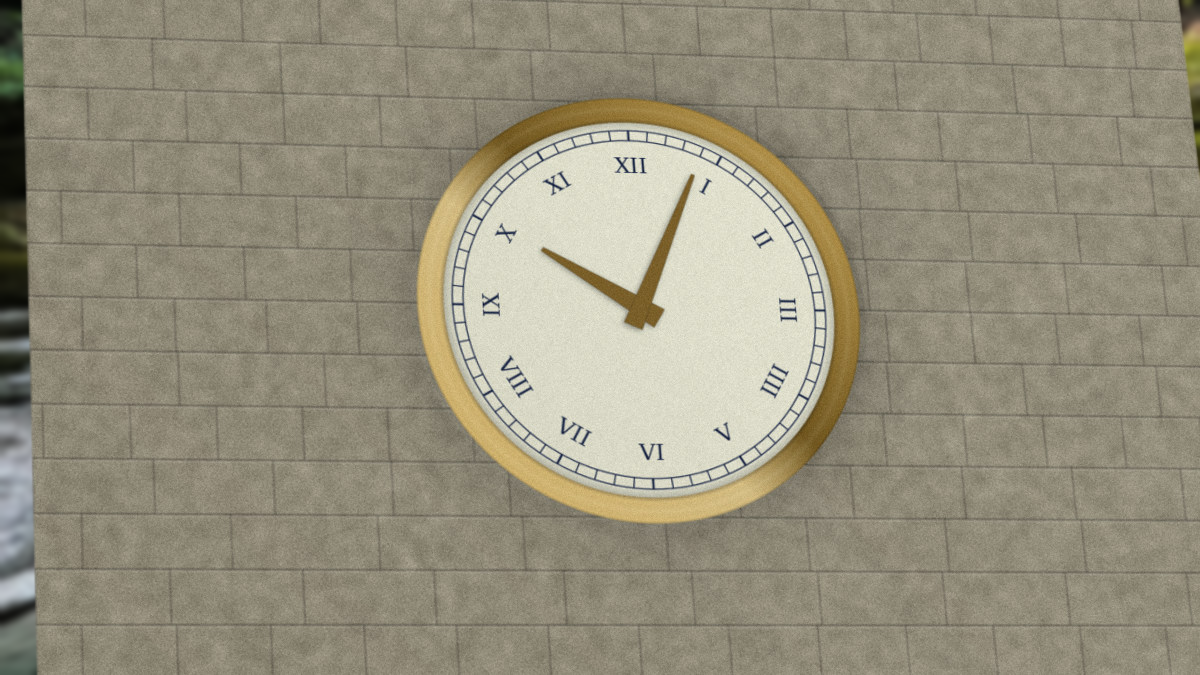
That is h=10 m=4
